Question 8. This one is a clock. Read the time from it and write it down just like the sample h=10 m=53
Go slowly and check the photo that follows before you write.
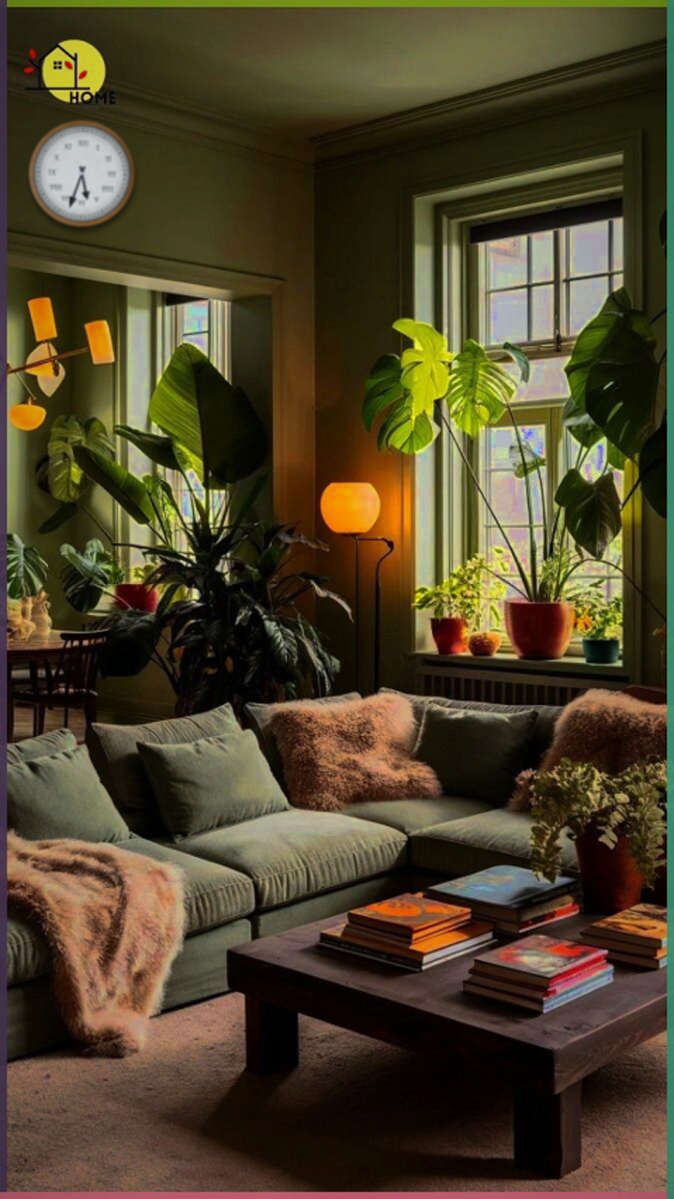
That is h=5 m=33
